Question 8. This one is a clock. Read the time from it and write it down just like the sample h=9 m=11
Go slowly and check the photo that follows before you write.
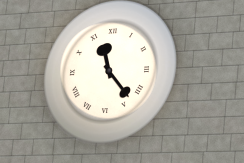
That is h=11 m=23
